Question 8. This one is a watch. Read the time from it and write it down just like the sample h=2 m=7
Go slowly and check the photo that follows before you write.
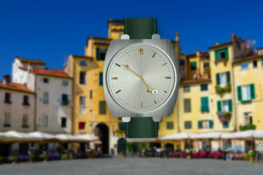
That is h=4 m=51
